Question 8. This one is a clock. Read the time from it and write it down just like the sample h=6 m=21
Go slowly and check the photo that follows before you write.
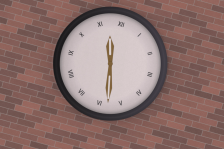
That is h=11 m=28
